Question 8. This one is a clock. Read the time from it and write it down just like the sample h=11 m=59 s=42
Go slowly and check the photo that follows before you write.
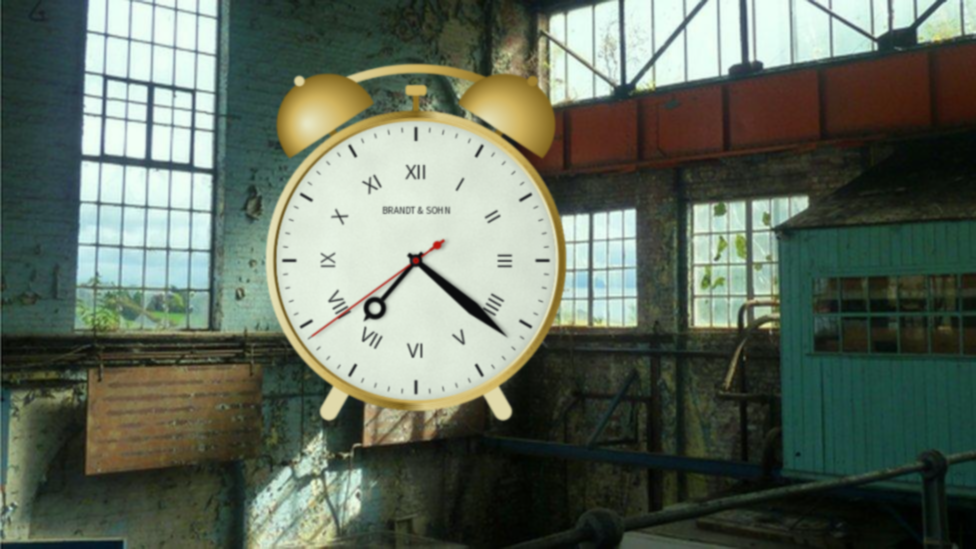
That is h=7 m=21 s=39
